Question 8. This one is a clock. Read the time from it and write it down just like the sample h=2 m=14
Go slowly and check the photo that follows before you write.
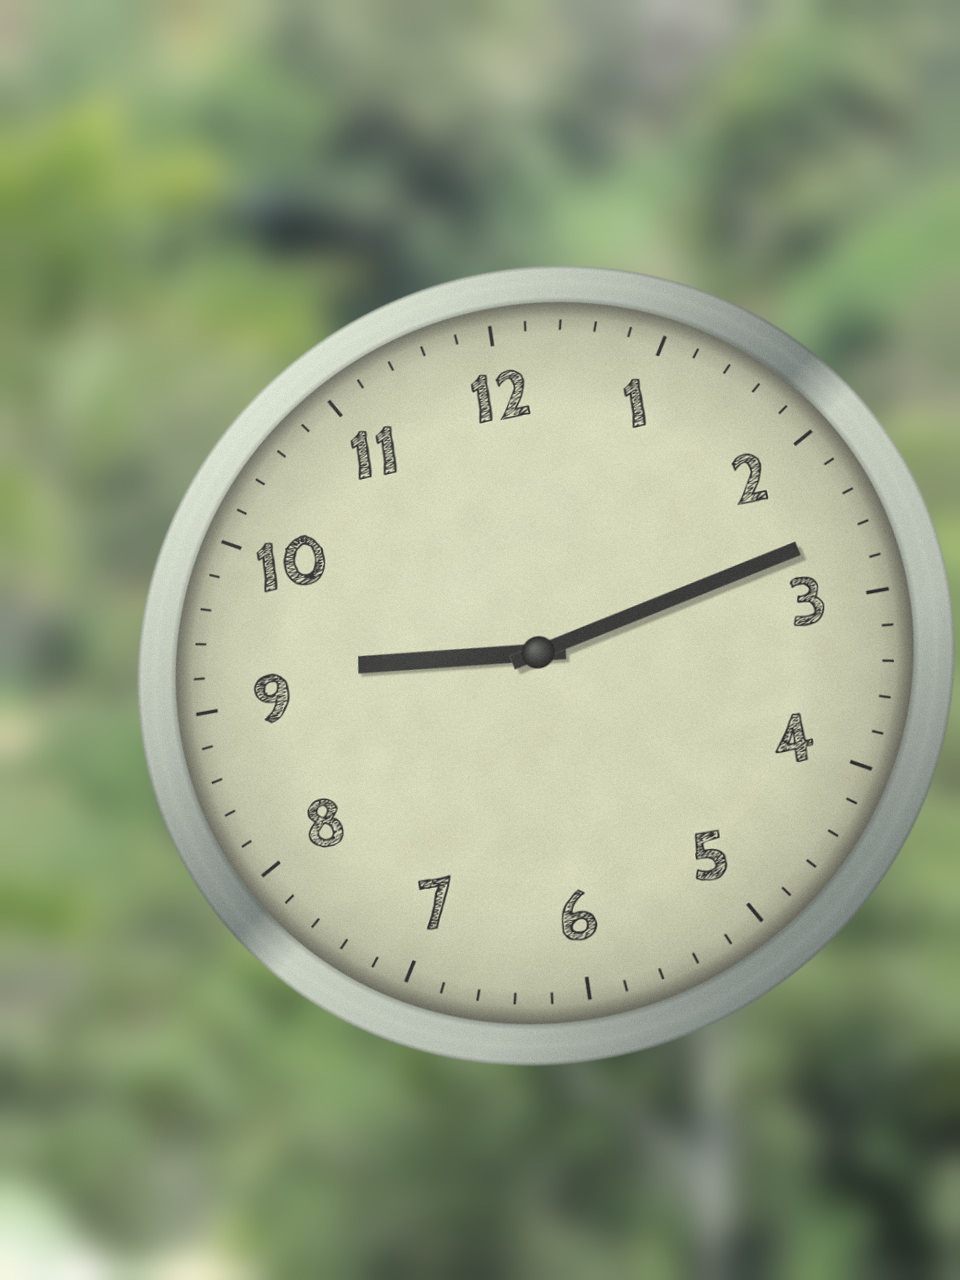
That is h=9 m=13
